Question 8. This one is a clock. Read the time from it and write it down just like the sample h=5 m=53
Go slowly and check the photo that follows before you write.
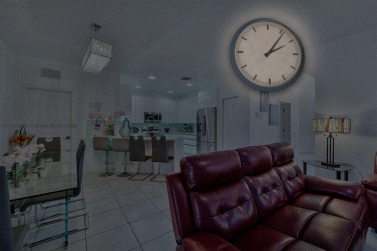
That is h=2 m=6
